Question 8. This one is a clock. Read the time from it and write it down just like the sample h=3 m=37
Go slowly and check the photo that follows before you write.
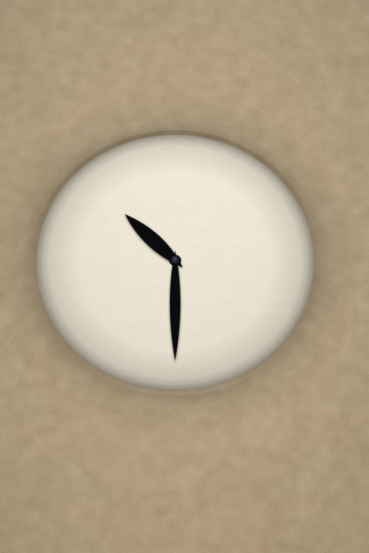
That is h=10 m=30
